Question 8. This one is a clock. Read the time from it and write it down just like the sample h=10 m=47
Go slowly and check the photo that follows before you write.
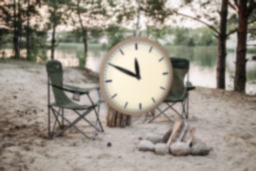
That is h=11 m=50
